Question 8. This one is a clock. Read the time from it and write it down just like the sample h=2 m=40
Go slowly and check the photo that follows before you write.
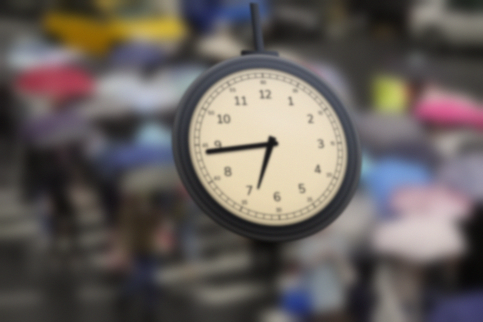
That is h=6 m=44
